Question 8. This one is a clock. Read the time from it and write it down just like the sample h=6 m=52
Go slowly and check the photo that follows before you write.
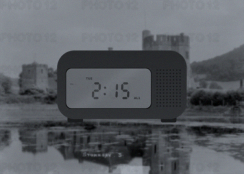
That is h=2 m=15
